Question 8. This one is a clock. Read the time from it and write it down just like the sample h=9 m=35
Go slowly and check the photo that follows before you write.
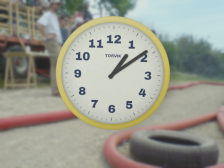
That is h=1 m=9
